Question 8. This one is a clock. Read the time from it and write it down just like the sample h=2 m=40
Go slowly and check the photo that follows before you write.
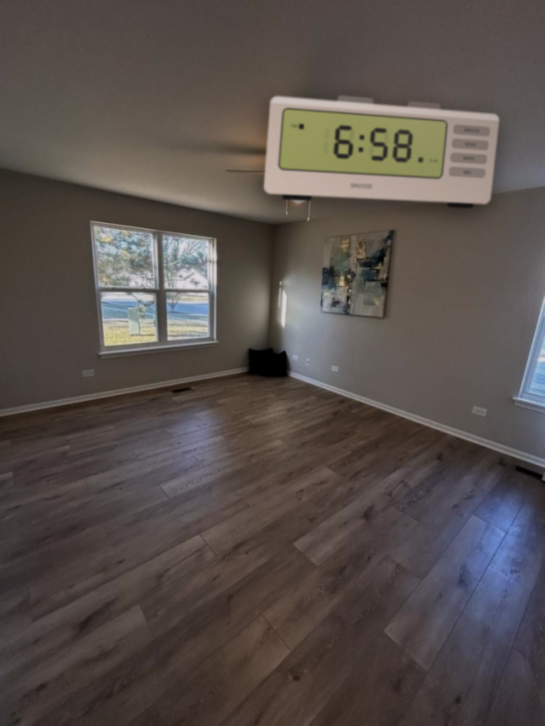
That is h=6 m=58
